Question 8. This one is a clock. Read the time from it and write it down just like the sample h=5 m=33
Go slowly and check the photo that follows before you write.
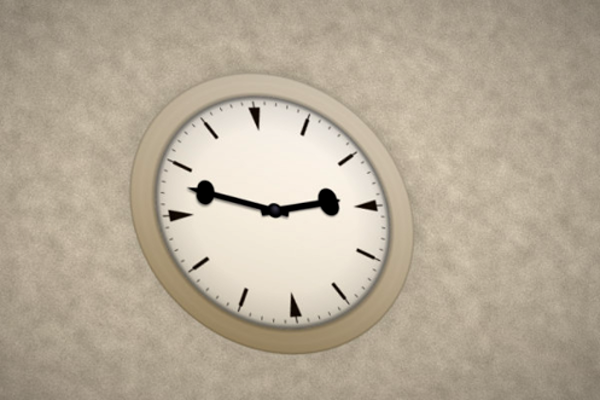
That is h=2 m=48
